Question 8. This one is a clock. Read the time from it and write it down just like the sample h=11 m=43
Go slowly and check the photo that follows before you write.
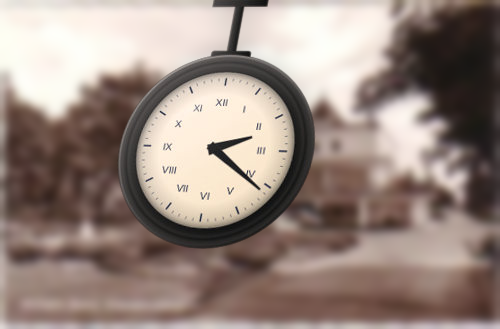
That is h=2 m=21
